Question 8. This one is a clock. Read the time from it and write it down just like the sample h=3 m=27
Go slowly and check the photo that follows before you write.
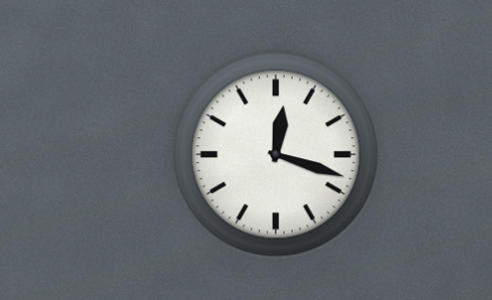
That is h=12 m=18
